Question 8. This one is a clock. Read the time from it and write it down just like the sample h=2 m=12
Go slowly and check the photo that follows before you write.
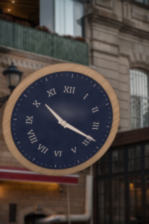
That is h=10 m=19
